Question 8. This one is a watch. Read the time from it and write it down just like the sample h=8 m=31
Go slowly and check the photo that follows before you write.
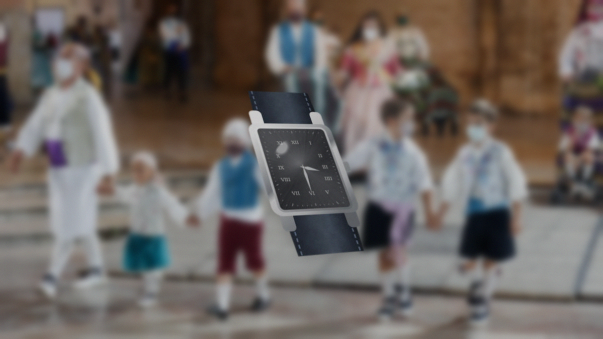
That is h=3 m=30
